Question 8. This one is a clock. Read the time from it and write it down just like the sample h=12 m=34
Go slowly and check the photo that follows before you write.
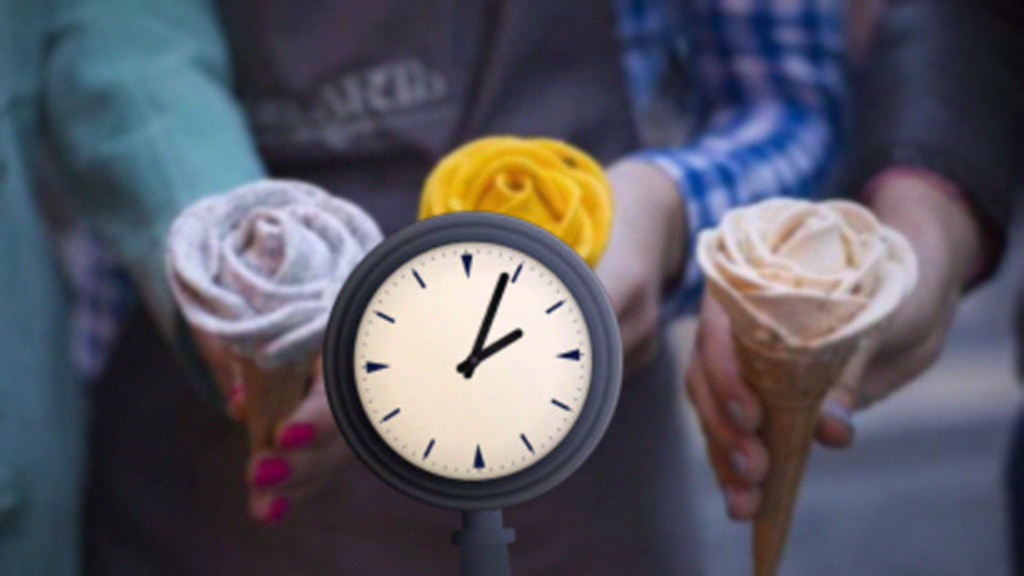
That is h=2 m=4
